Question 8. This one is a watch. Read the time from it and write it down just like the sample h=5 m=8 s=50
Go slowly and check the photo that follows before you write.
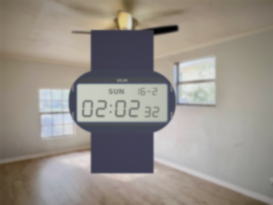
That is h=2 m=2 s=32
